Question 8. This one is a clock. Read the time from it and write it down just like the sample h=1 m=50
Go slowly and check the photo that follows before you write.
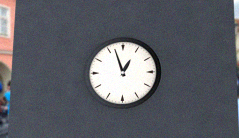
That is h=12 m=57
